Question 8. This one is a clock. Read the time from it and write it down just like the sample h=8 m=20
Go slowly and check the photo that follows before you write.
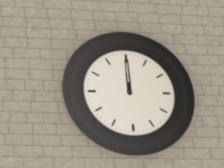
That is h=12 m=0
